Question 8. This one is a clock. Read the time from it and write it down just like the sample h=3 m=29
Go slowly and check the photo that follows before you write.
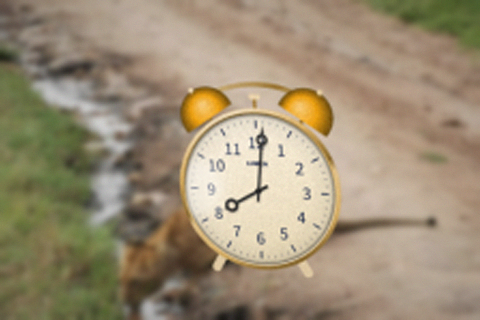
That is h=8 m=1
